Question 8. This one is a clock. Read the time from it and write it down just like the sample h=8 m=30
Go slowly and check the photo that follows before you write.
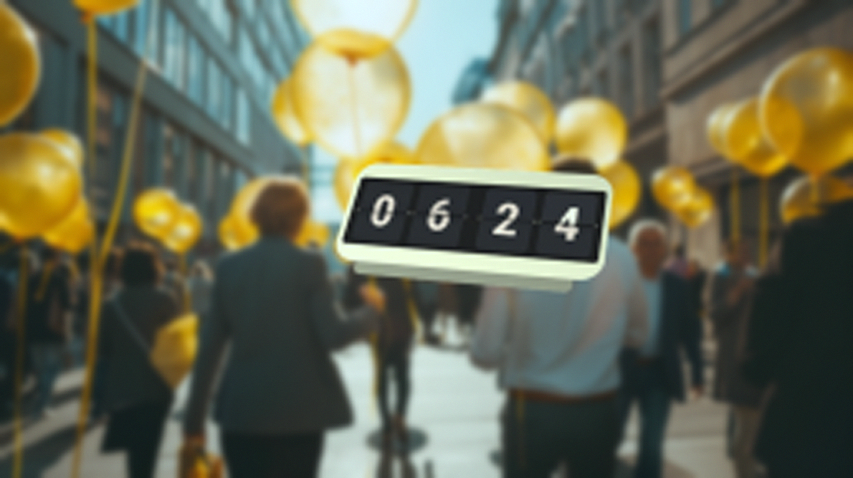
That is h=6 m=24
